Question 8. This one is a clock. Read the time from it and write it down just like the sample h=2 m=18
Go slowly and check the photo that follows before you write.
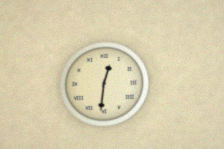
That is h=12 m=31
